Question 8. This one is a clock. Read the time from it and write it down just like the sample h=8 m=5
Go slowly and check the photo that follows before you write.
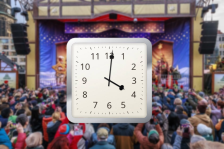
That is h=4 m=1
